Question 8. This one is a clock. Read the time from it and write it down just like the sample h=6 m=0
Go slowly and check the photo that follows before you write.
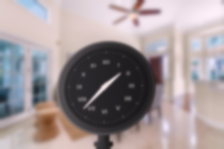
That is h=1 m=37
